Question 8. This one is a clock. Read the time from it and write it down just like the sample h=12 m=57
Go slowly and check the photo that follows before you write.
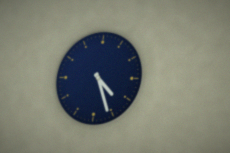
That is h=4 m=26
